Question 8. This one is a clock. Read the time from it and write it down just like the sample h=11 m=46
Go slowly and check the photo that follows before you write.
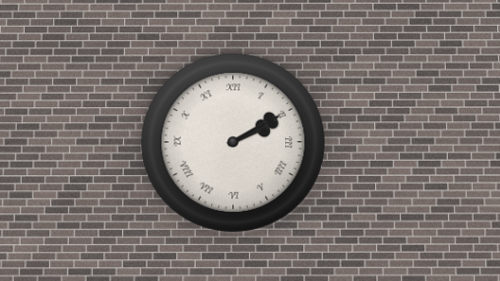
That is h=2 m=10
